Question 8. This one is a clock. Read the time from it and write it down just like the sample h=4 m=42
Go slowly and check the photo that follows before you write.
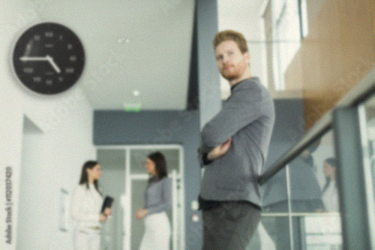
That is h=4 m=45
